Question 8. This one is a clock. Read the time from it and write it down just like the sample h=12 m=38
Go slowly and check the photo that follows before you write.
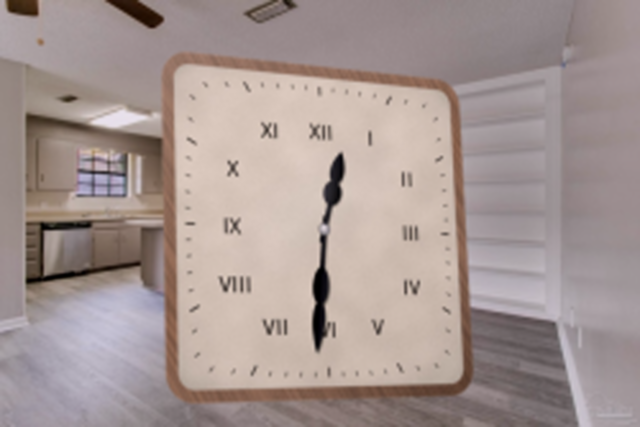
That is h=12 m=31
